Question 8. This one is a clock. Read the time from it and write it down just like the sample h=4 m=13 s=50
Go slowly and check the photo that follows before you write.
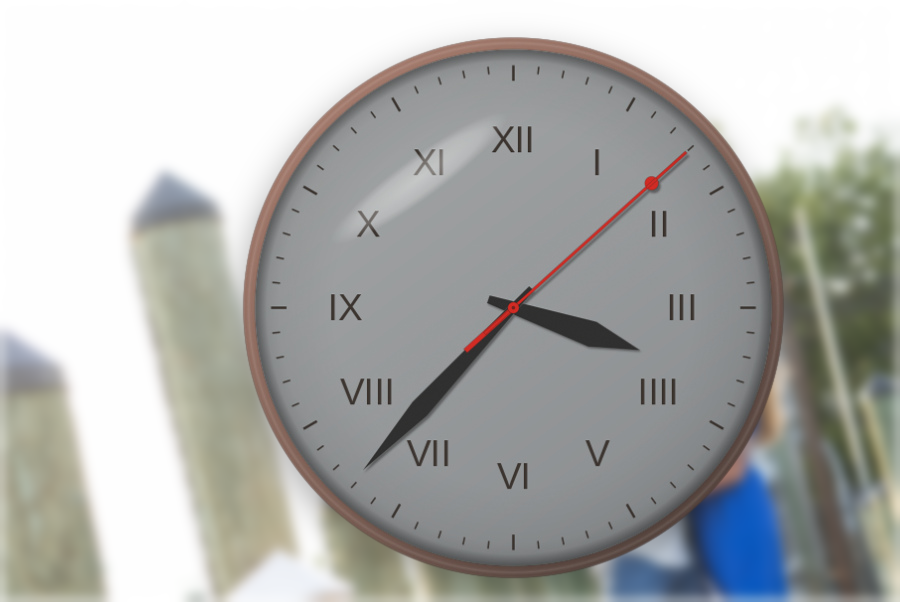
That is h=3 m=37 s=8
